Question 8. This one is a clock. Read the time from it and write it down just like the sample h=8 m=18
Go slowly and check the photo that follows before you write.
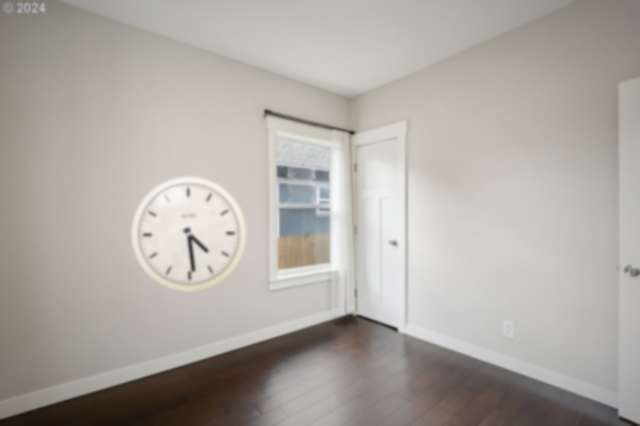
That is h=4 m=29
